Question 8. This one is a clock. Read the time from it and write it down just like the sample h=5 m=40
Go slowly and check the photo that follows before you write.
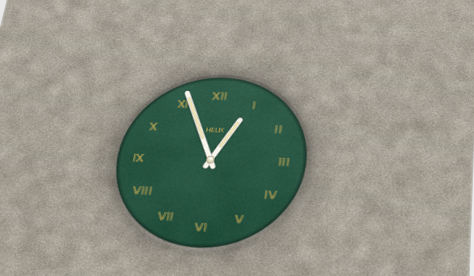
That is h=12 m=56
